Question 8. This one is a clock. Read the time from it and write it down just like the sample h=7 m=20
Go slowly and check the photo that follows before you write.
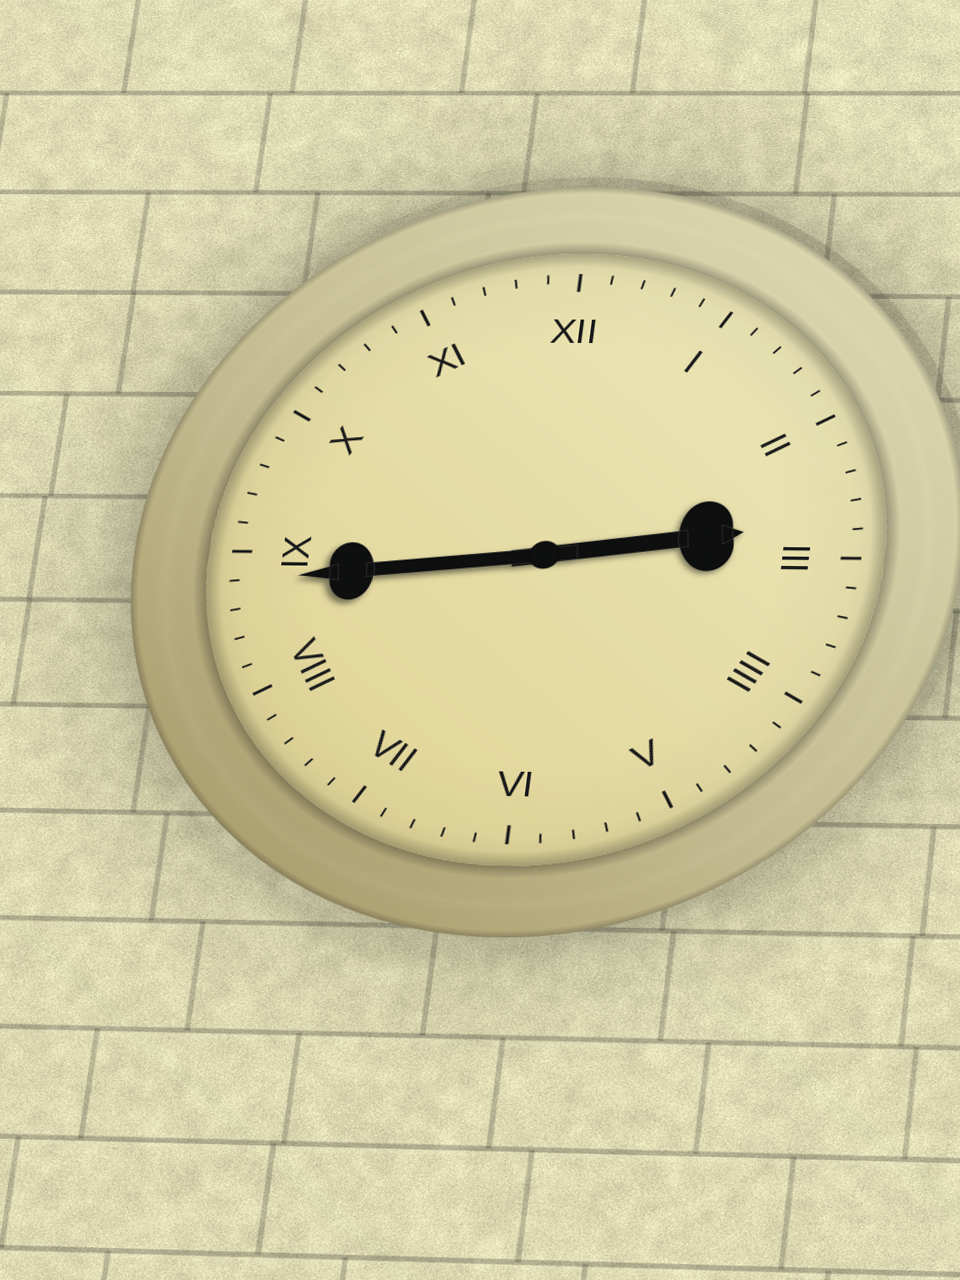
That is h=2 m=44
